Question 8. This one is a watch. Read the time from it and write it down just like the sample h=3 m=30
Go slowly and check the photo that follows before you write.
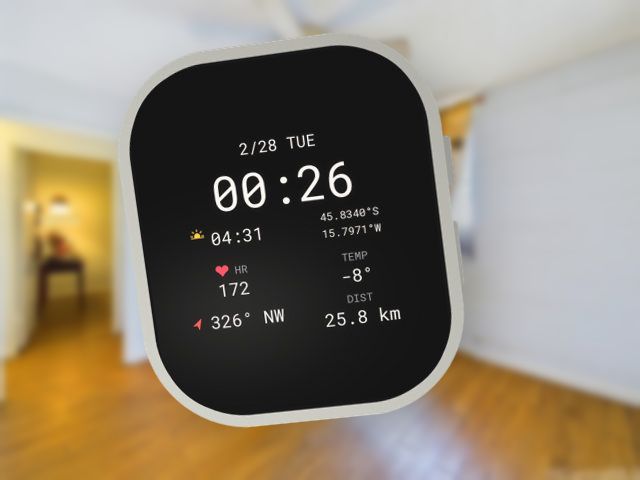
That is h=0 m=26
